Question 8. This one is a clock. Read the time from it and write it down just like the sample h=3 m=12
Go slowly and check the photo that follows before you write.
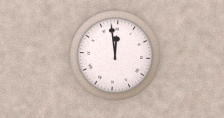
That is h=11 m=58
